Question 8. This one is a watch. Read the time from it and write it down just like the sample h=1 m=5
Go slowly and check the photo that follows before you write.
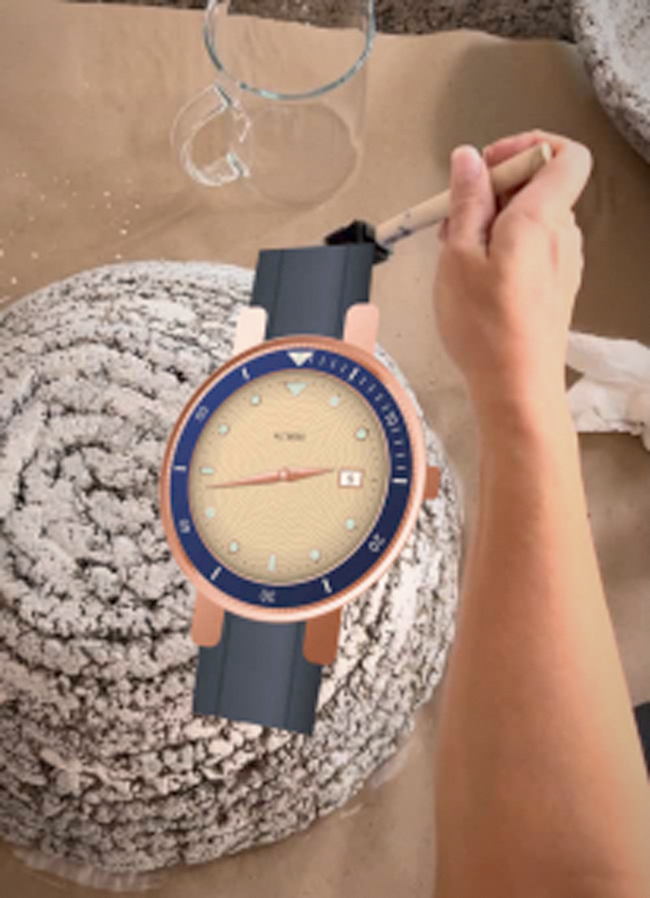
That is h=2 m=43
